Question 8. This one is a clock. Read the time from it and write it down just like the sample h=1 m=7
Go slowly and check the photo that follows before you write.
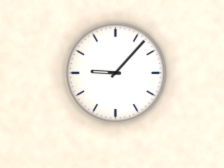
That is h=9 m=7
